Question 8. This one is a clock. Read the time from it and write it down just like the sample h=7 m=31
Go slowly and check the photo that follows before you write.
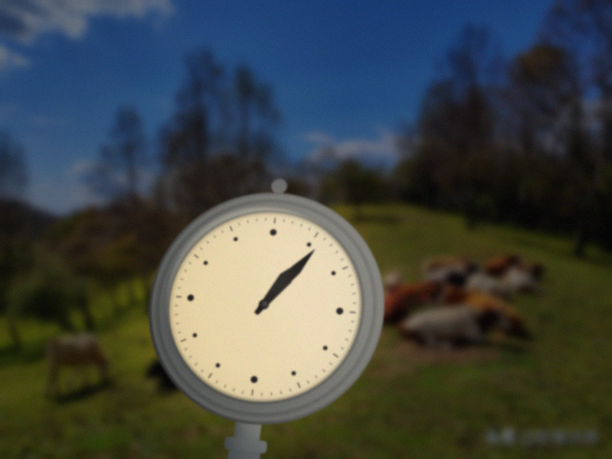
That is h=1 m=6
